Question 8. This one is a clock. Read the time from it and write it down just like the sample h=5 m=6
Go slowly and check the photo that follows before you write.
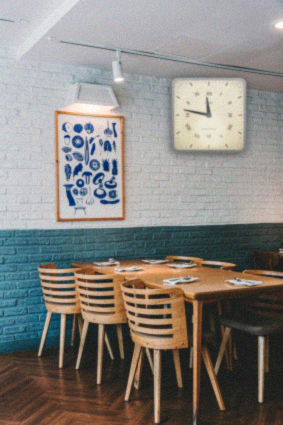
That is h=11 m=47
